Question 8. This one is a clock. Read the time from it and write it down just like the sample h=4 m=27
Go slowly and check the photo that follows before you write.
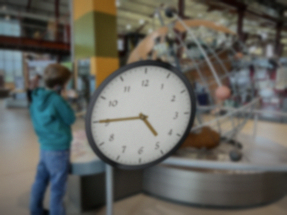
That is h=4 m=45
